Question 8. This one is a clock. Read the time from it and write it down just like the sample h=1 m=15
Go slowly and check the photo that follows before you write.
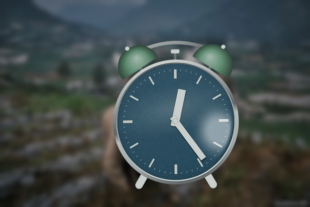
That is h=12 m=24
